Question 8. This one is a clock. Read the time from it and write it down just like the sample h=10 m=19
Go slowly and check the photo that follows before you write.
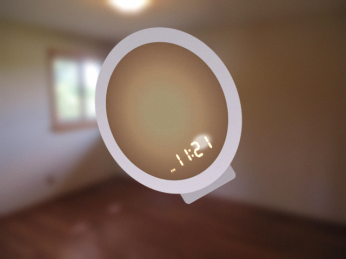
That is h=11 m=21
